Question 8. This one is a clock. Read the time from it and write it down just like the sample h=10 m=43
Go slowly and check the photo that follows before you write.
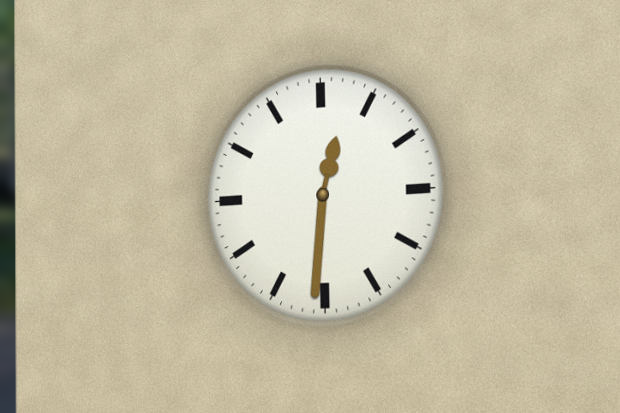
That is h=12 m=31
